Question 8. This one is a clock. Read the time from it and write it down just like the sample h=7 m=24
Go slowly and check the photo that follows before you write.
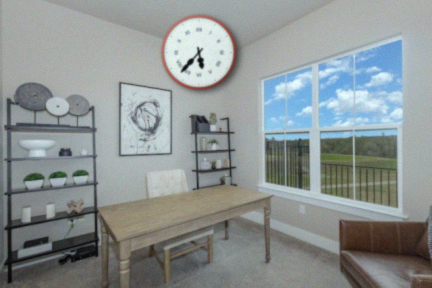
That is h=5 m=37
